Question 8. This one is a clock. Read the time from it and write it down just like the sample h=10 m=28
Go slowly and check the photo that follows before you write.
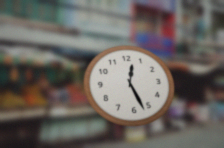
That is h=12 m=27
